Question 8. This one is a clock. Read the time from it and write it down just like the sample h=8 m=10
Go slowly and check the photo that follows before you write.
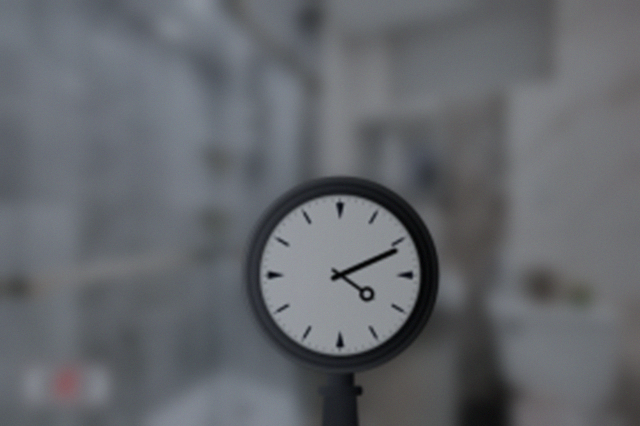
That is h=4 m=11
